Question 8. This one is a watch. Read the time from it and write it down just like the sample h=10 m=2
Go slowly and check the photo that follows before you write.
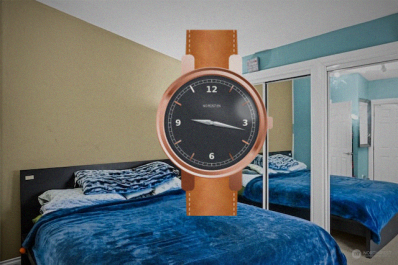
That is h=9 m=17
